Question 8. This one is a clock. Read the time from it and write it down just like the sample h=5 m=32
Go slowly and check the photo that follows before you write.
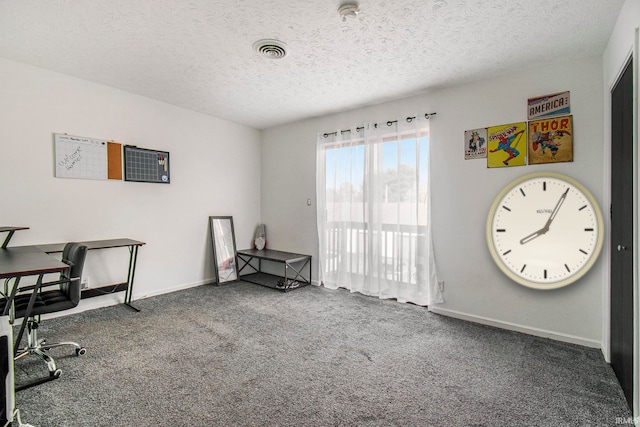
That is h=8 m=5
